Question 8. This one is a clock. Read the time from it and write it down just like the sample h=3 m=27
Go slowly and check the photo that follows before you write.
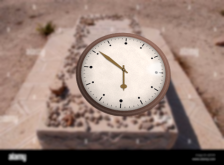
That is h=5 m=51
